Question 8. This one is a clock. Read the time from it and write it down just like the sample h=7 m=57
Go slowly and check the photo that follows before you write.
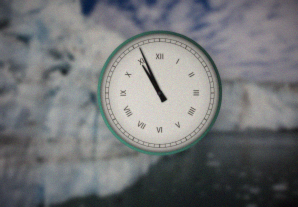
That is h=10 m=56
